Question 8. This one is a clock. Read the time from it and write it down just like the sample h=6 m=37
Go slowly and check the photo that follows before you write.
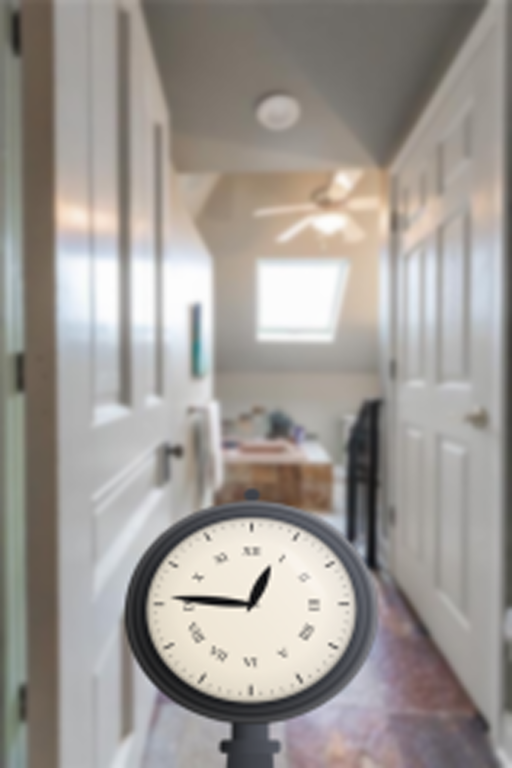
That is h=12 m=46
